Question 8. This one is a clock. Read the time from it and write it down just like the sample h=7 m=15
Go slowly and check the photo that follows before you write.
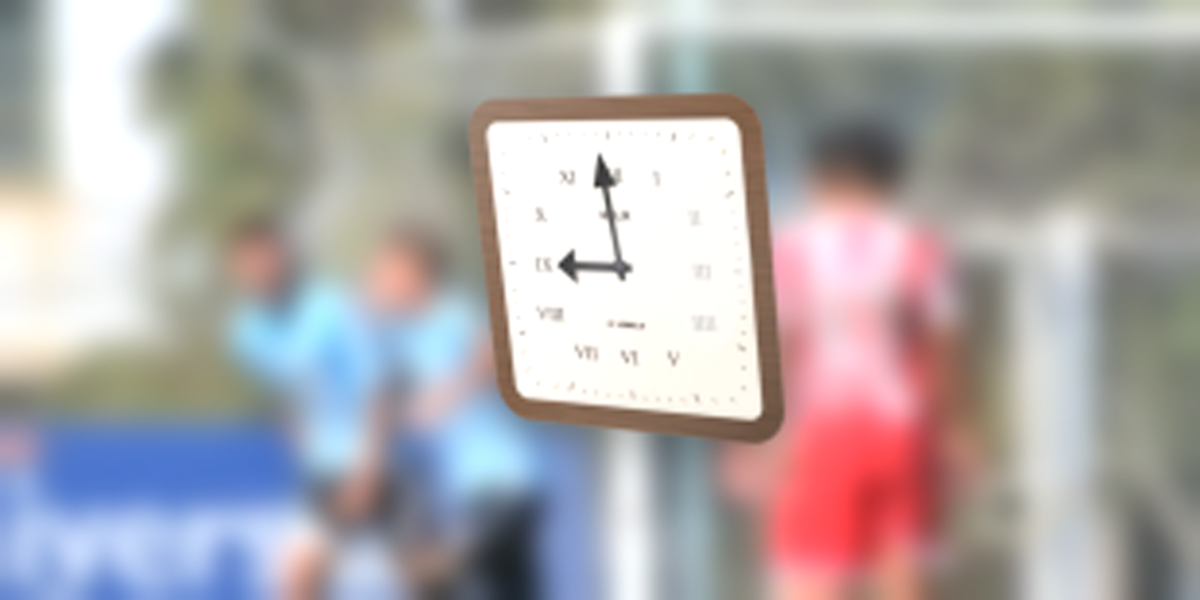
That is h=8 m=59
